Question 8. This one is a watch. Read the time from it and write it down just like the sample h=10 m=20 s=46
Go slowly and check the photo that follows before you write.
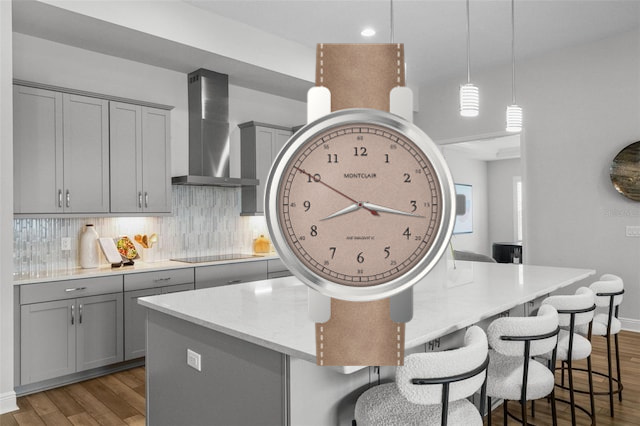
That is h=8 m=16 s=50
